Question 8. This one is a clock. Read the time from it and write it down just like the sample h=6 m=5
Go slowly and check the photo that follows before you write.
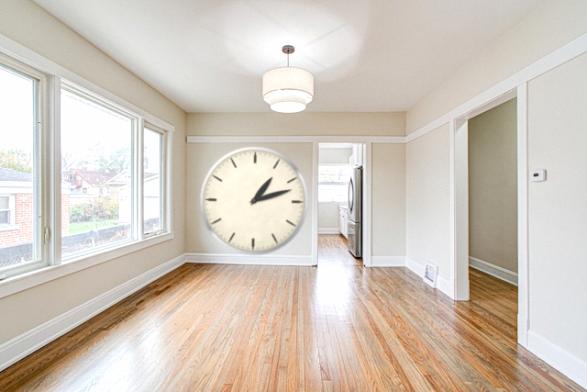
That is h=1 m=12
